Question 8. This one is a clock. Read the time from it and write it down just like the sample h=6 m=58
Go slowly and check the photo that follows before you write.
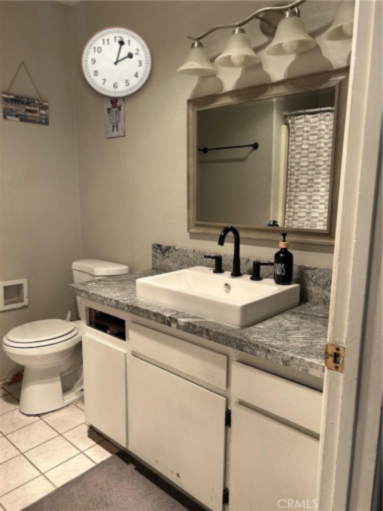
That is h=2 m=2
